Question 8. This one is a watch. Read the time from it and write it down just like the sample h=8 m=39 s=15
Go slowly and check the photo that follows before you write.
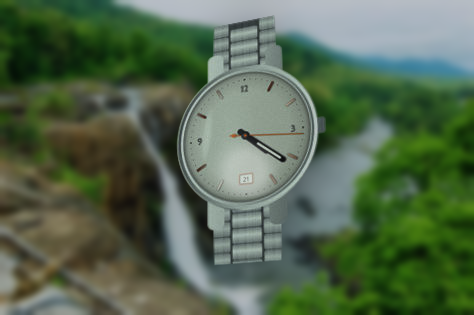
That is h=4 m=21 s=16
